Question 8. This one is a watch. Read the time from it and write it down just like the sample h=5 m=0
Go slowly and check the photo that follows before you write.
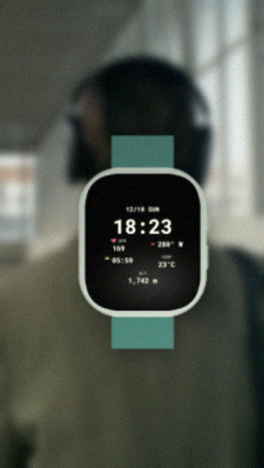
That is h=18 m=23
